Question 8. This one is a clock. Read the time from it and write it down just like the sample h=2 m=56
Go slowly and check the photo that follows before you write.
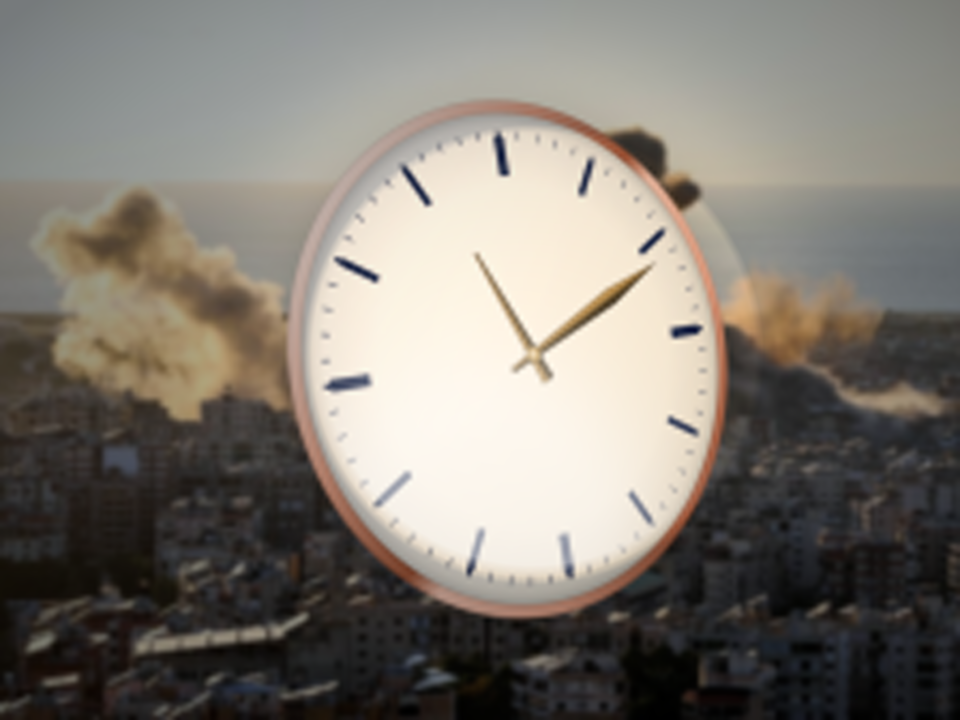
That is h=11 m=11
